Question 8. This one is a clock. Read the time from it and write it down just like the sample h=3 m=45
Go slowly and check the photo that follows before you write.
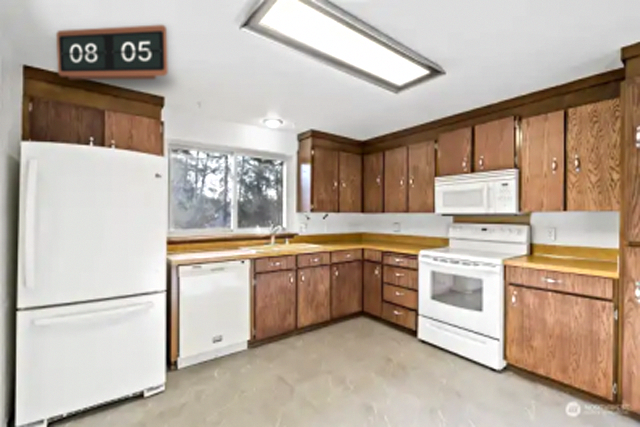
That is h=8 m=5
